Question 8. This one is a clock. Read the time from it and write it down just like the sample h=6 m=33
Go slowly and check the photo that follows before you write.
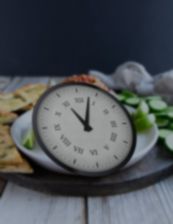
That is h=11 m=3
